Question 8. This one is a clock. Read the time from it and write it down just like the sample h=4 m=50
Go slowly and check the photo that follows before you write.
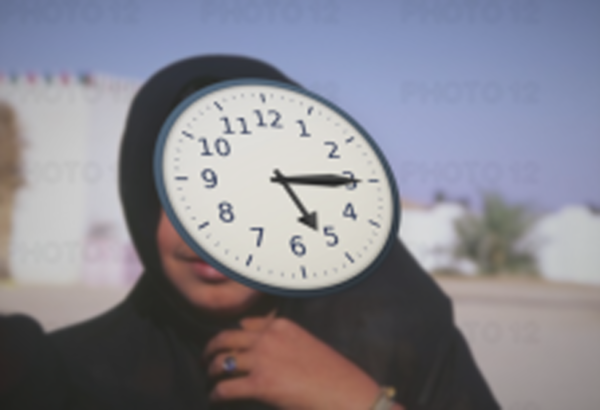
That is h=5 m=15
